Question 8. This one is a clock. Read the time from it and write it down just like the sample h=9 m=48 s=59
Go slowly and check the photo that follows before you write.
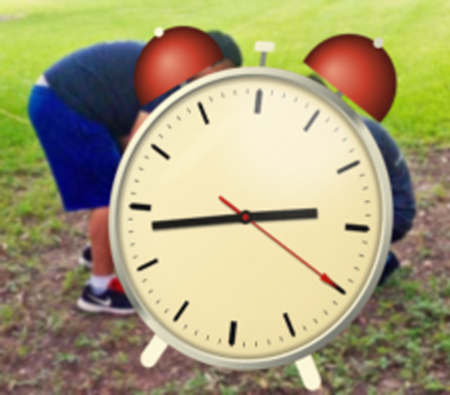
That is h=2 m=43 s=20
